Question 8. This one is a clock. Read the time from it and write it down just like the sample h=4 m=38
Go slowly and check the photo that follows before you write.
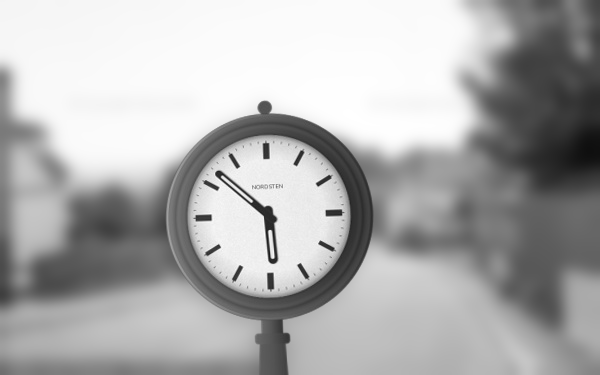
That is h=5 m=52
